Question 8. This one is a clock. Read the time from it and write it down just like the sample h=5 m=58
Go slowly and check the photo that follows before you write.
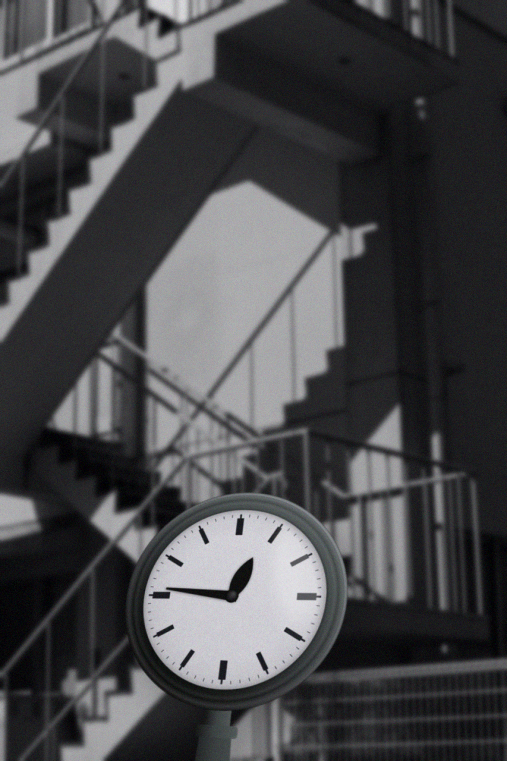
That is h=12 m=46
